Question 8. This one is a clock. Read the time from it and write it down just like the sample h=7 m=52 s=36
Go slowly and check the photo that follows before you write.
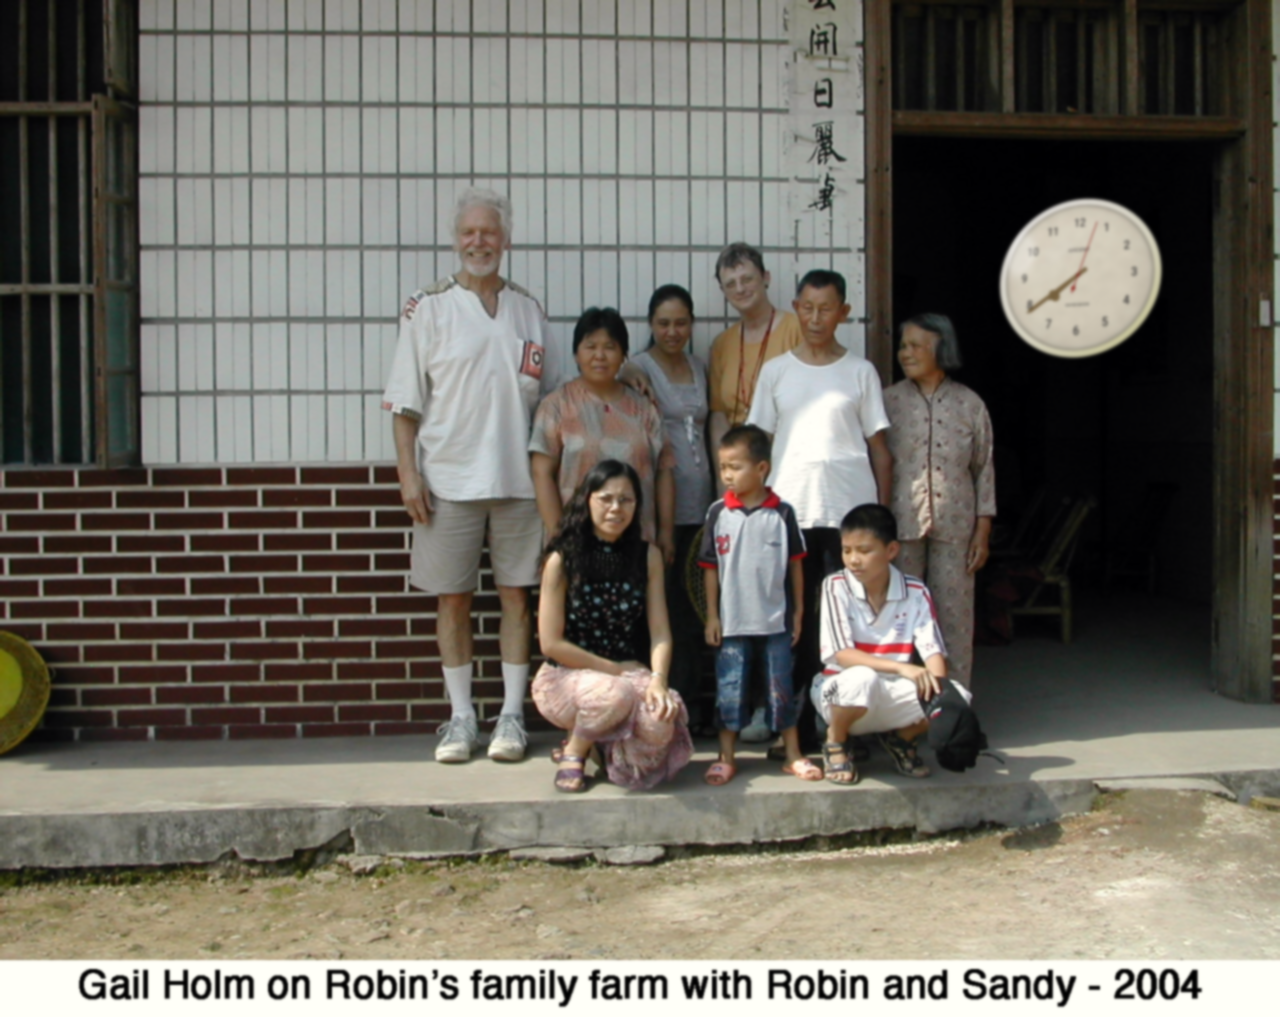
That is h=7 m=39 s=3
